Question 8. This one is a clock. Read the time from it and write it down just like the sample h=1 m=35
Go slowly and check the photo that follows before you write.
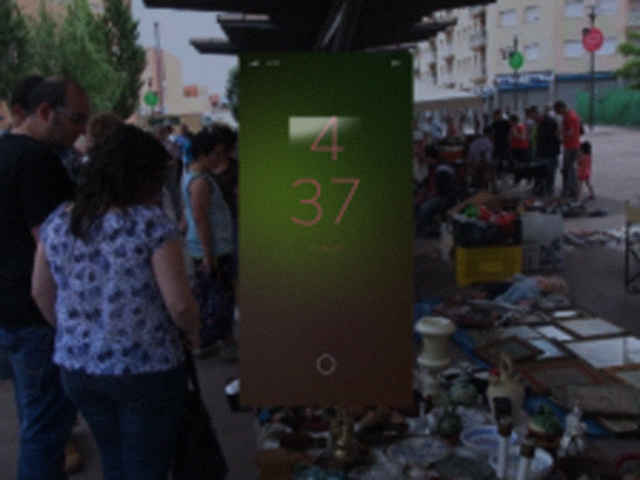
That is h=4 m=37
